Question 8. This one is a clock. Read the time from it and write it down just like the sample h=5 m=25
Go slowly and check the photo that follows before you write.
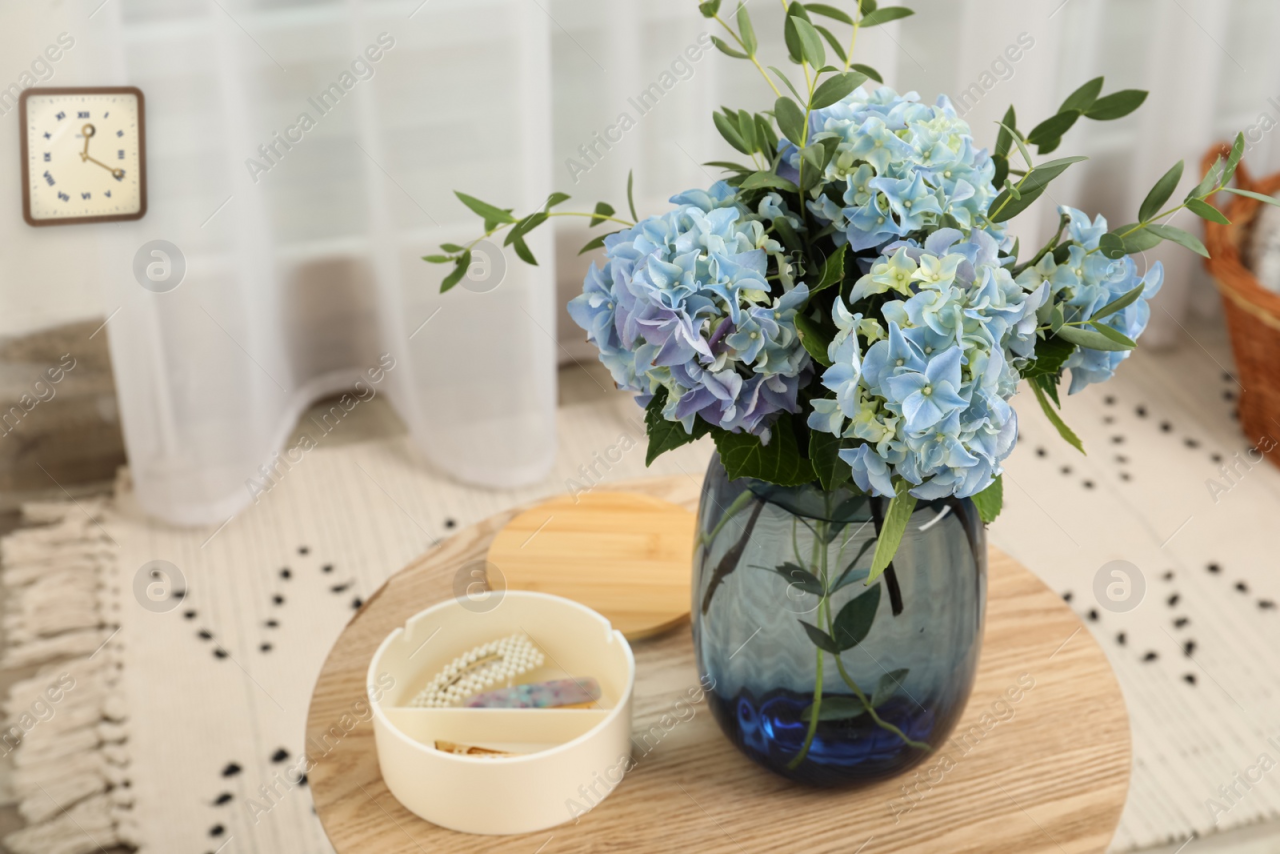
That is h=12 m=20
